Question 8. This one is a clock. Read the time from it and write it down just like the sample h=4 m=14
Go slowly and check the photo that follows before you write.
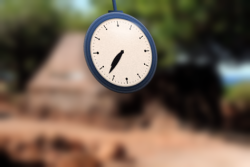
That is h=7 m=37
